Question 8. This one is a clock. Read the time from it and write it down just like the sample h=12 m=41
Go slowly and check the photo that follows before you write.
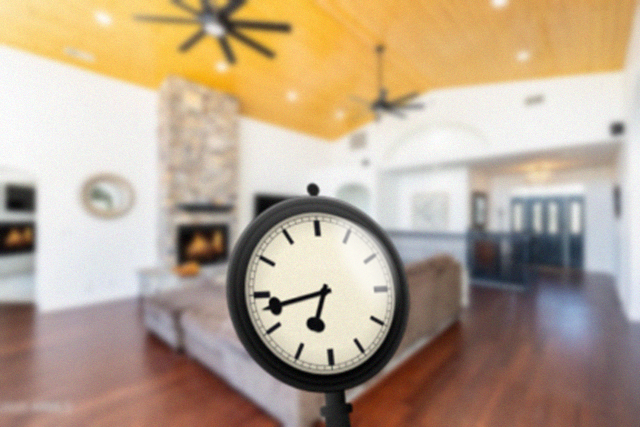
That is h=6 m=43
